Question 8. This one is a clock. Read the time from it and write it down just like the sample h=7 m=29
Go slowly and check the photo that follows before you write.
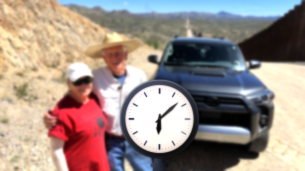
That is h=6 m=8
